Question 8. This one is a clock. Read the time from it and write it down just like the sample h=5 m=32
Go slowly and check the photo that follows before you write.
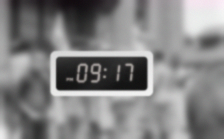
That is h=9 m=17
